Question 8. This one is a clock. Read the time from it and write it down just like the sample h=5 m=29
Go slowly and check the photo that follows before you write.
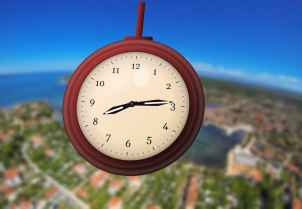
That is h=8 m=14
